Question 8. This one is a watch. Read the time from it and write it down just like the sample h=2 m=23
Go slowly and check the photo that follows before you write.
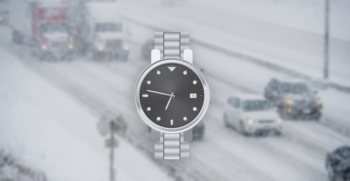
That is h=6 m=47
